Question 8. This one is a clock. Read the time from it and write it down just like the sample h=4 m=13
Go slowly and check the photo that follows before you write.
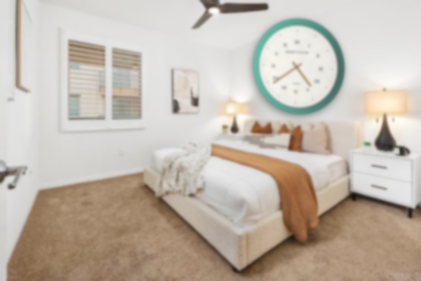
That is h=4 m=39
